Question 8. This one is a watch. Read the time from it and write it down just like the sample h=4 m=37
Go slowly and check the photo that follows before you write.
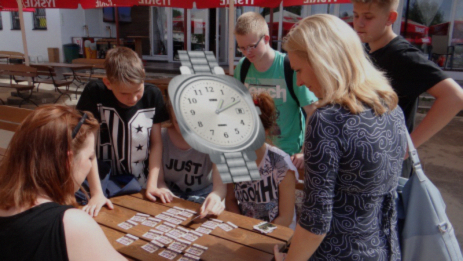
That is h=1 m=11
